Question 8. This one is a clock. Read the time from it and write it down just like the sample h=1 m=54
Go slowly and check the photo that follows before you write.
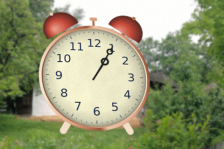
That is h=1 m=5
